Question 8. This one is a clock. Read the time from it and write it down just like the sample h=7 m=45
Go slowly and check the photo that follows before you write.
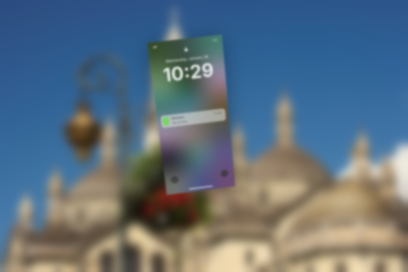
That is h=10 m=29
